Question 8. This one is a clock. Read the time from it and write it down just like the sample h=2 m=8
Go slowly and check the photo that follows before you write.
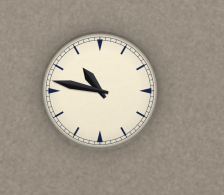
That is h=10 m=47
